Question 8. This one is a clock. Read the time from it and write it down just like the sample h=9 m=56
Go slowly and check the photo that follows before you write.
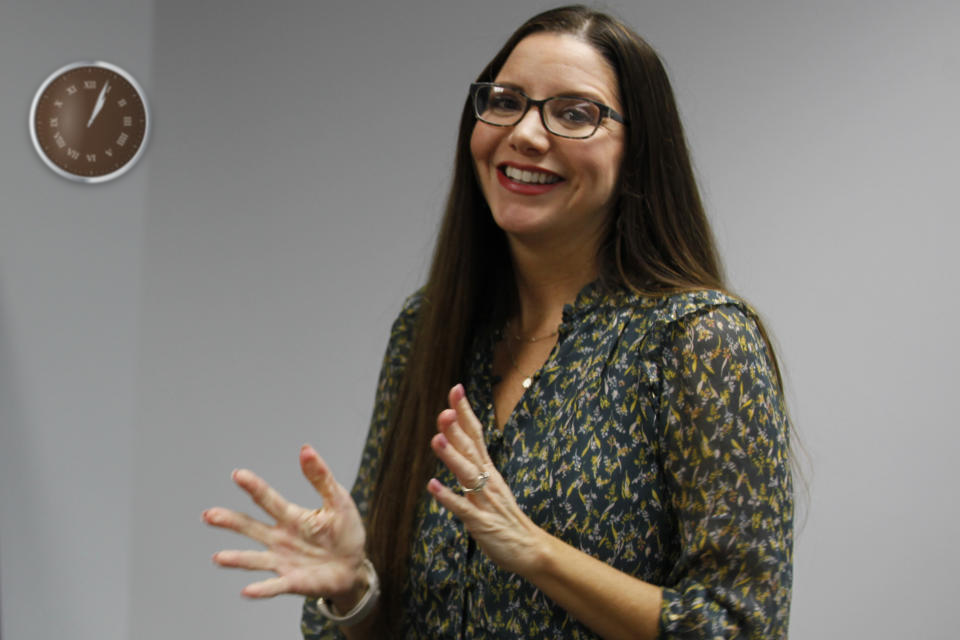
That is h=1 m=4
